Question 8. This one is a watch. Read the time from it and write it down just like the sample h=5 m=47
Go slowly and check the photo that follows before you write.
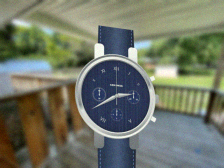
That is h=2 m=40
